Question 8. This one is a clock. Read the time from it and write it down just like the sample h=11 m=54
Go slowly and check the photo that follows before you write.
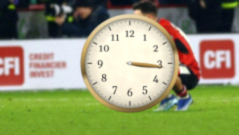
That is h=3 m=16
